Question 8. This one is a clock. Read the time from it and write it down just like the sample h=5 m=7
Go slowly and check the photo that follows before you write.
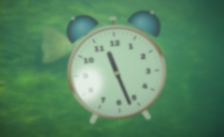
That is h=11 m=27
